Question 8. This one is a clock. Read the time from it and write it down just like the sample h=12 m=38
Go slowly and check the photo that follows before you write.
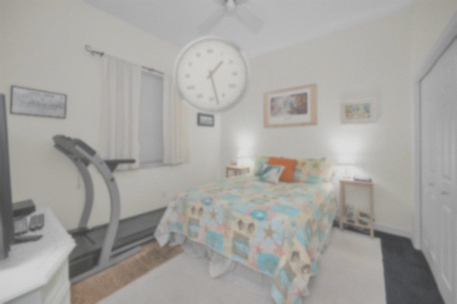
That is h=1 m=28
